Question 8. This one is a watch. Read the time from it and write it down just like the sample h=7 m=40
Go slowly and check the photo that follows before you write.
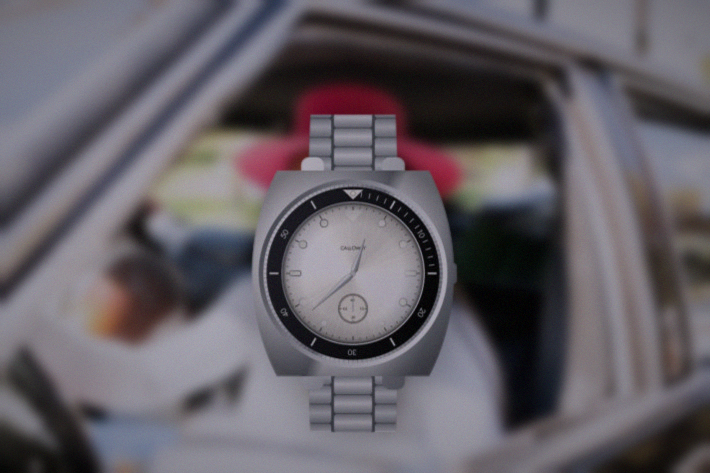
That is h=12 m=38
